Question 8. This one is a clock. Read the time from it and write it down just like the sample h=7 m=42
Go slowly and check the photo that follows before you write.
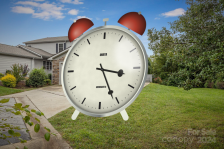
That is h=3 m=26
